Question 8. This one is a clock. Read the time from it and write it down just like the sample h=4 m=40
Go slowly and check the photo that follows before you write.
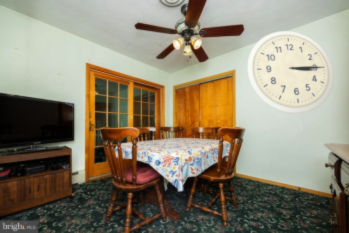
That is h=3 m=15
